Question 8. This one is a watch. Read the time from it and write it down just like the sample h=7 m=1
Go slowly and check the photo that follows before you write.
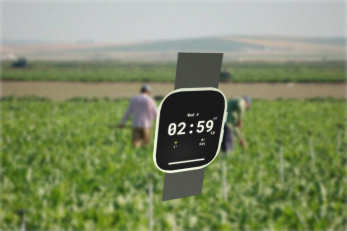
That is h=2 m=59
